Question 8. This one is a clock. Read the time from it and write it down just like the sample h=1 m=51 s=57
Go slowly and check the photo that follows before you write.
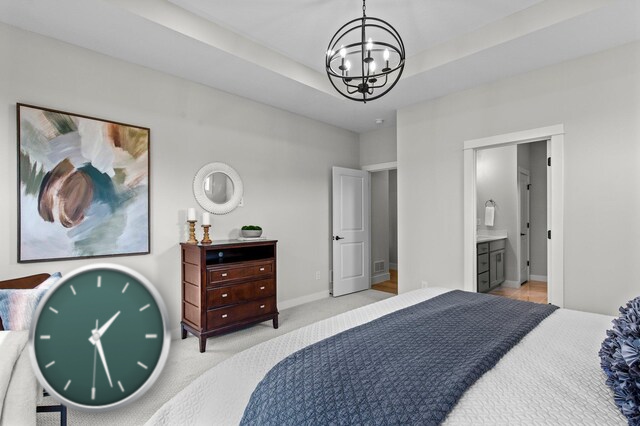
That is h=1 m=26 s=30
